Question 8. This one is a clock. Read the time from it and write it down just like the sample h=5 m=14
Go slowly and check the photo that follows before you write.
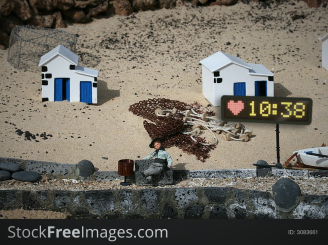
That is h=10 m=38
